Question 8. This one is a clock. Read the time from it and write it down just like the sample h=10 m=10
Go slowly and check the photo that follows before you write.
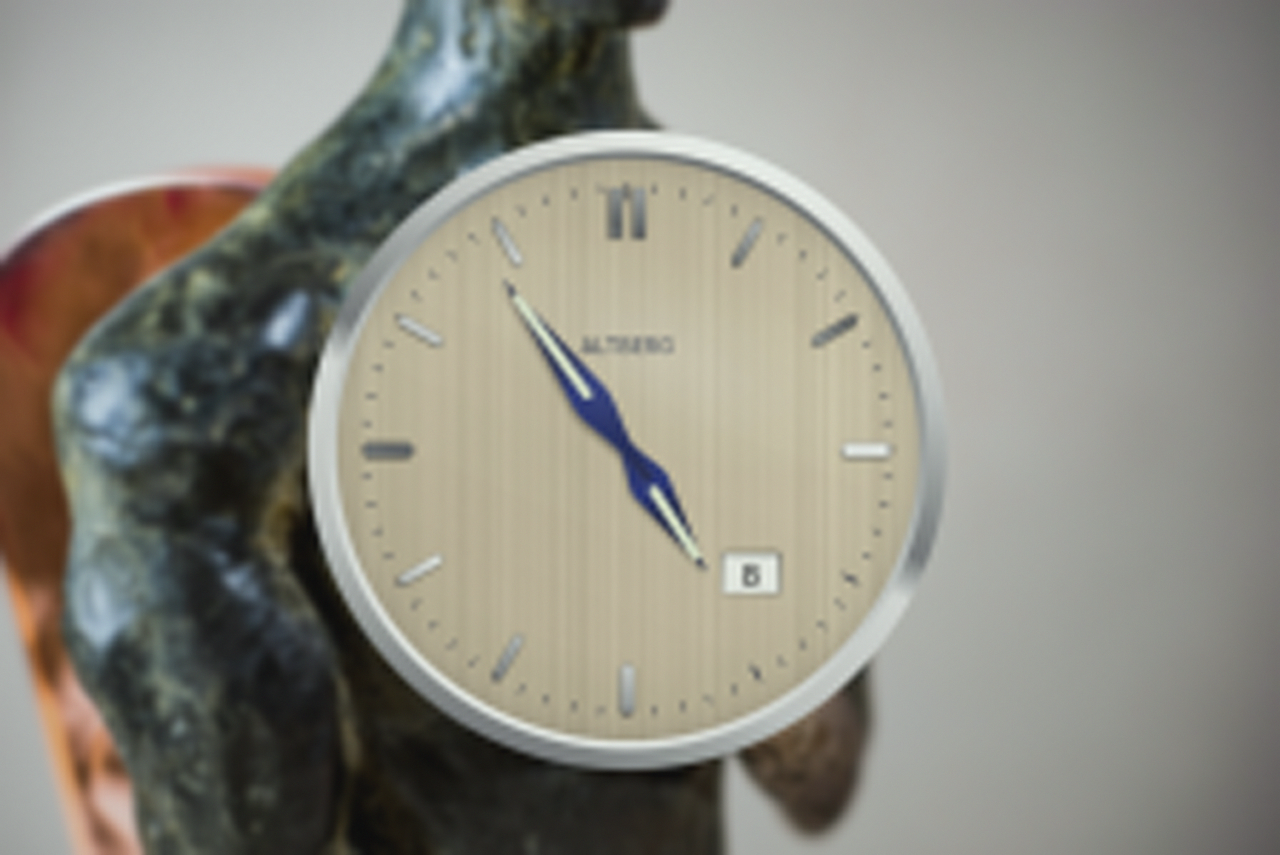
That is h=4 m=54
